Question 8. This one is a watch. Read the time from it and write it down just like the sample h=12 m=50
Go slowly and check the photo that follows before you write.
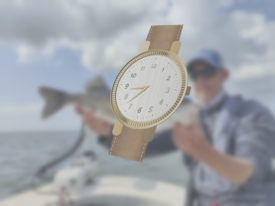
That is h=8 m=37
